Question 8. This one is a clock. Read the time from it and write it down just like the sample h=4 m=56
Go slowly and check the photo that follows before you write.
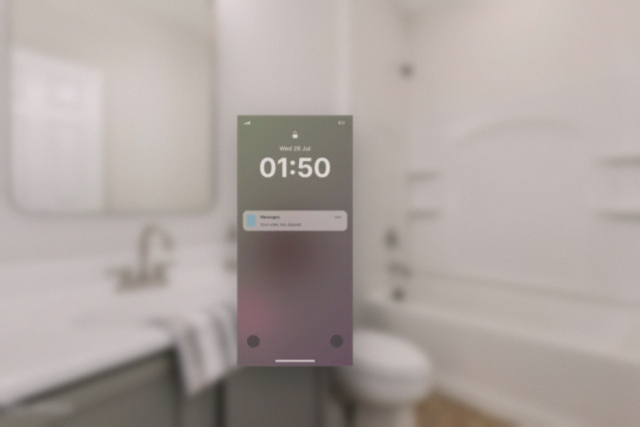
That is h=1 m=50
